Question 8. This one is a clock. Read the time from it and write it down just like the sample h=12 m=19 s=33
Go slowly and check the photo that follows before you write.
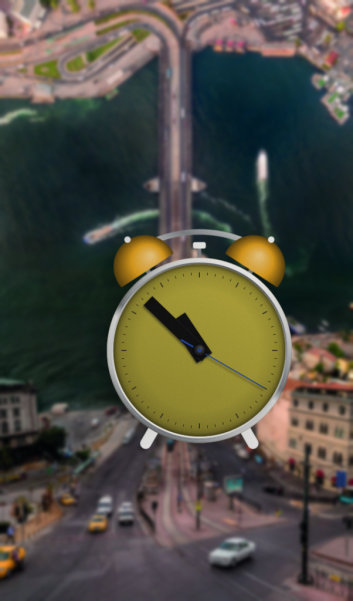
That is h=10 m=52 s=20
